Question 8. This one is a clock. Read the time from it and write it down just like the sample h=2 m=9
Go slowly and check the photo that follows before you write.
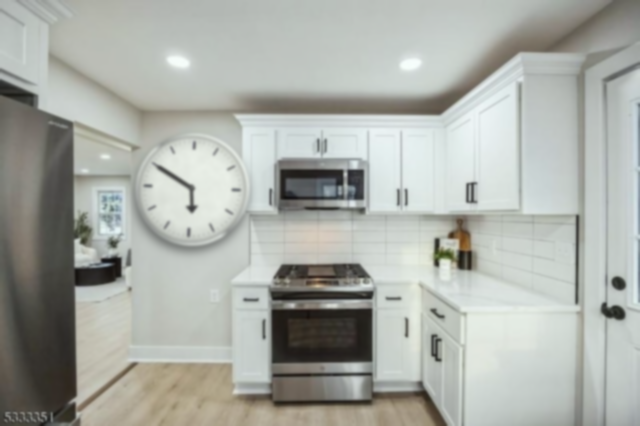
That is h=5 m=50
